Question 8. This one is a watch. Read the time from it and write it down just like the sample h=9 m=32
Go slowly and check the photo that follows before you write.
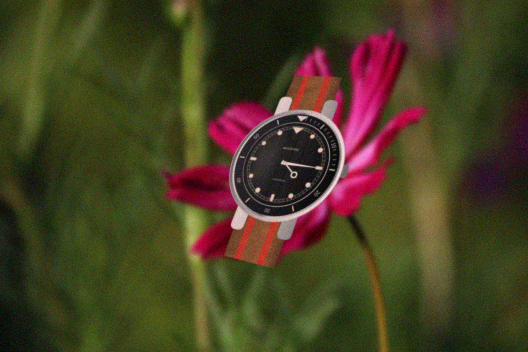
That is h=4 m=15
